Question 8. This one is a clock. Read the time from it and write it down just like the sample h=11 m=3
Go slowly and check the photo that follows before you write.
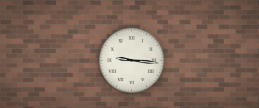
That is h=9 m=16
